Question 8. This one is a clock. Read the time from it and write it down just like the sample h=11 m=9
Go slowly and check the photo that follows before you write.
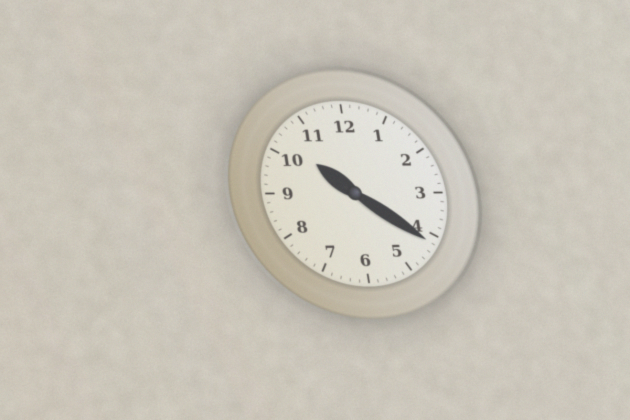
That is h=10 m=21
